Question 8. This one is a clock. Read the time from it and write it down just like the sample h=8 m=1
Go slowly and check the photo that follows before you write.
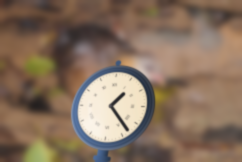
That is h=1 m=23
